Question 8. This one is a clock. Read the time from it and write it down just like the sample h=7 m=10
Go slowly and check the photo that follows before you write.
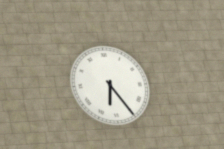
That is h=6 m=25
